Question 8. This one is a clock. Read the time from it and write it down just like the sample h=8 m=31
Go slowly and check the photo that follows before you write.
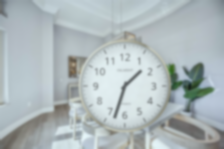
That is h=1 m=33
